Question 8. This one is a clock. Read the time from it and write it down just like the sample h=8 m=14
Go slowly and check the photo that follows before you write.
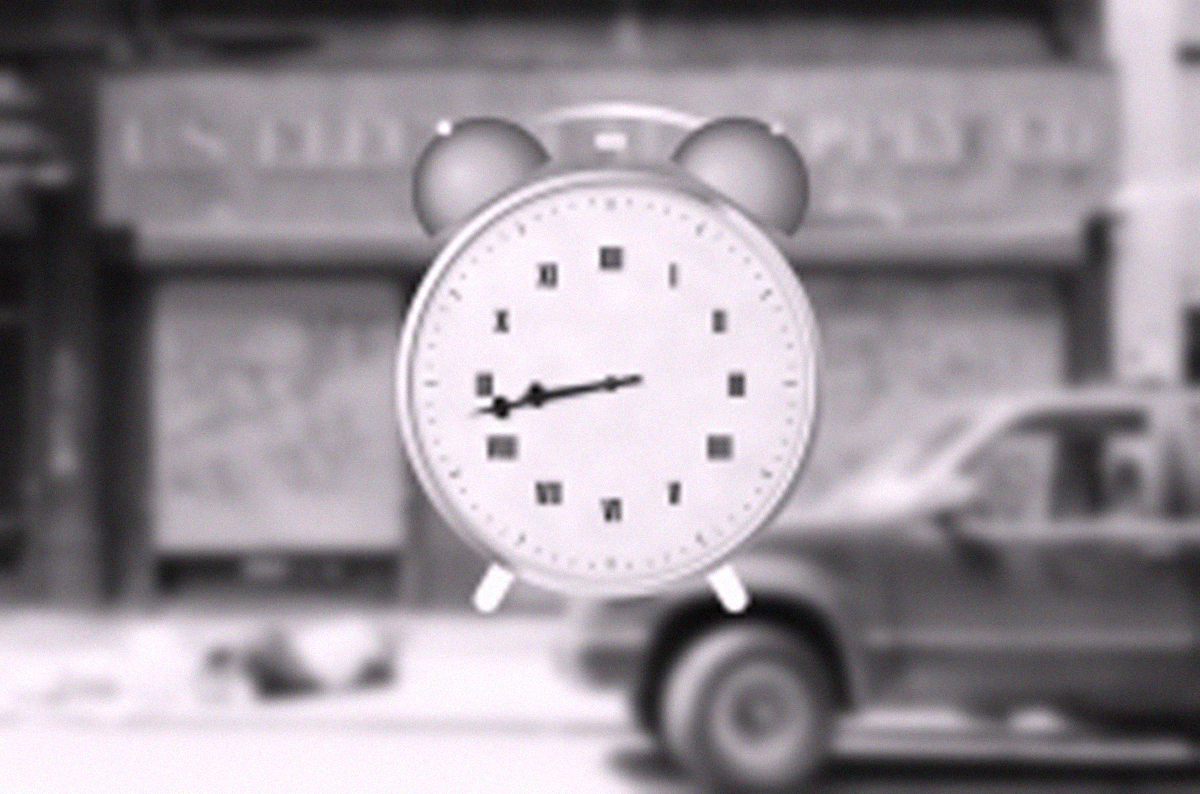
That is h=8 m=43
